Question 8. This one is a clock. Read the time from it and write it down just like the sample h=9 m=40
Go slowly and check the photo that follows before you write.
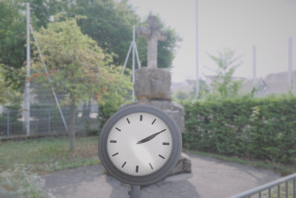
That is h=2 m=10
